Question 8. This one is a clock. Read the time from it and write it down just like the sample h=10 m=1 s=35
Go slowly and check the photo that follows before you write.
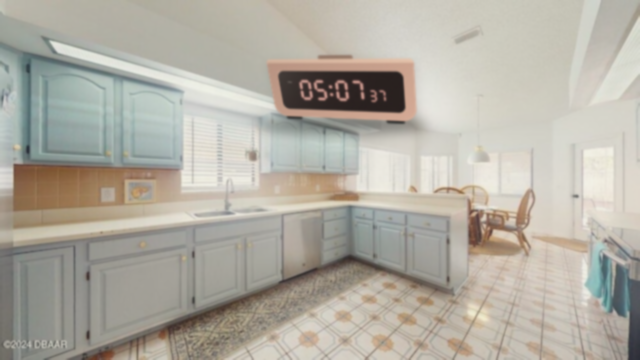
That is h=5 m=7 s=37
